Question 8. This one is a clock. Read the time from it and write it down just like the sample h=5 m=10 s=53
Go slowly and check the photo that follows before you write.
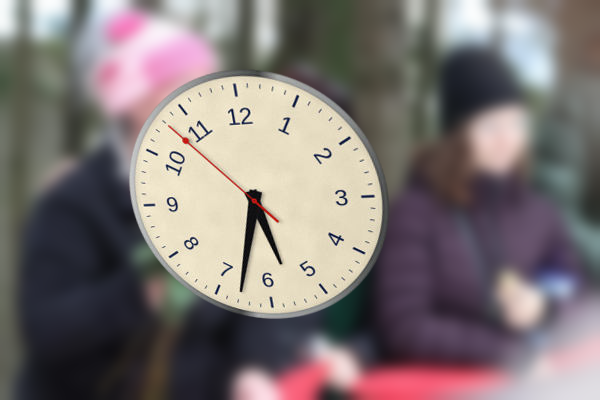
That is h=5 m=32 s=53
